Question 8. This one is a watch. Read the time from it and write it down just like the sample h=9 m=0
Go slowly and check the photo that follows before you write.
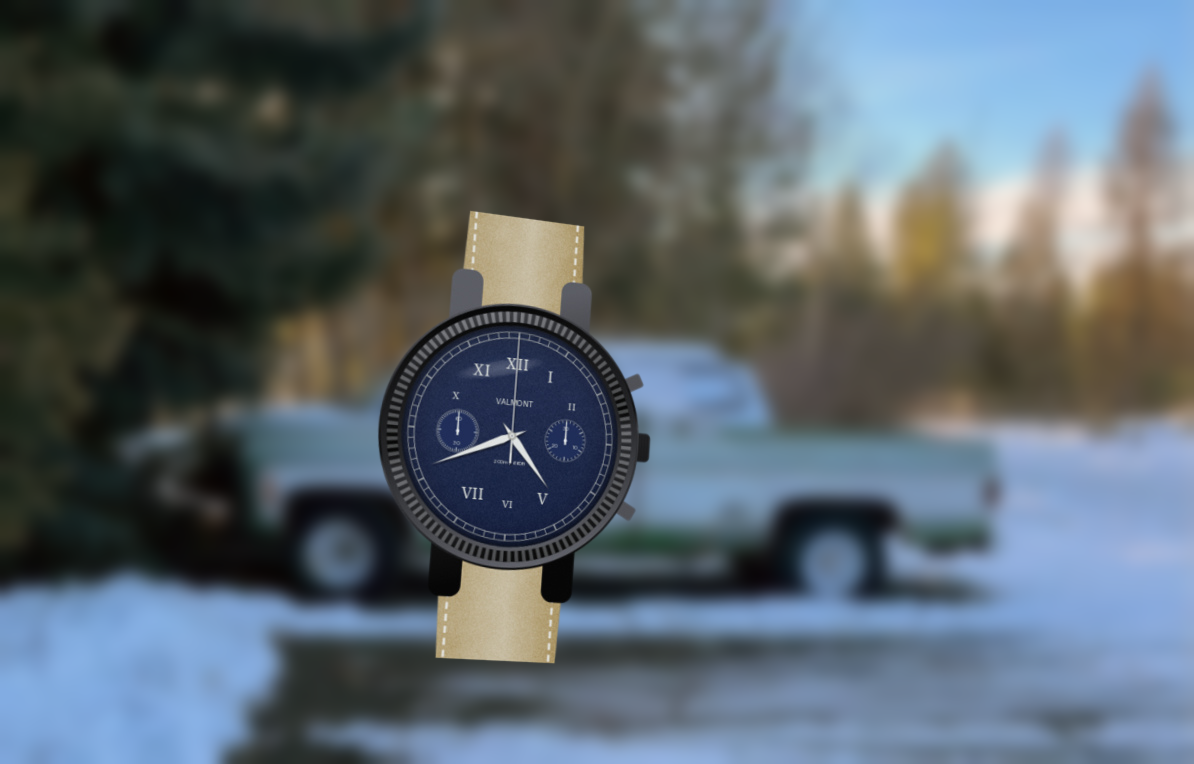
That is h=4 m=41
